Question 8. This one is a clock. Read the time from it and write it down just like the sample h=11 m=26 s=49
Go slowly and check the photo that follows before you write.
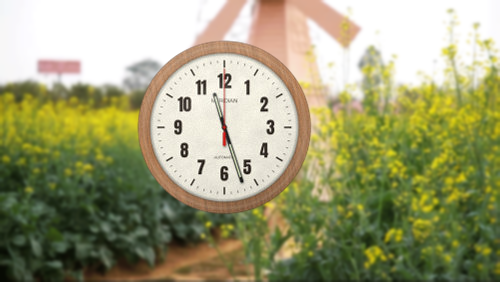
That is h=11 m=27 s=0
